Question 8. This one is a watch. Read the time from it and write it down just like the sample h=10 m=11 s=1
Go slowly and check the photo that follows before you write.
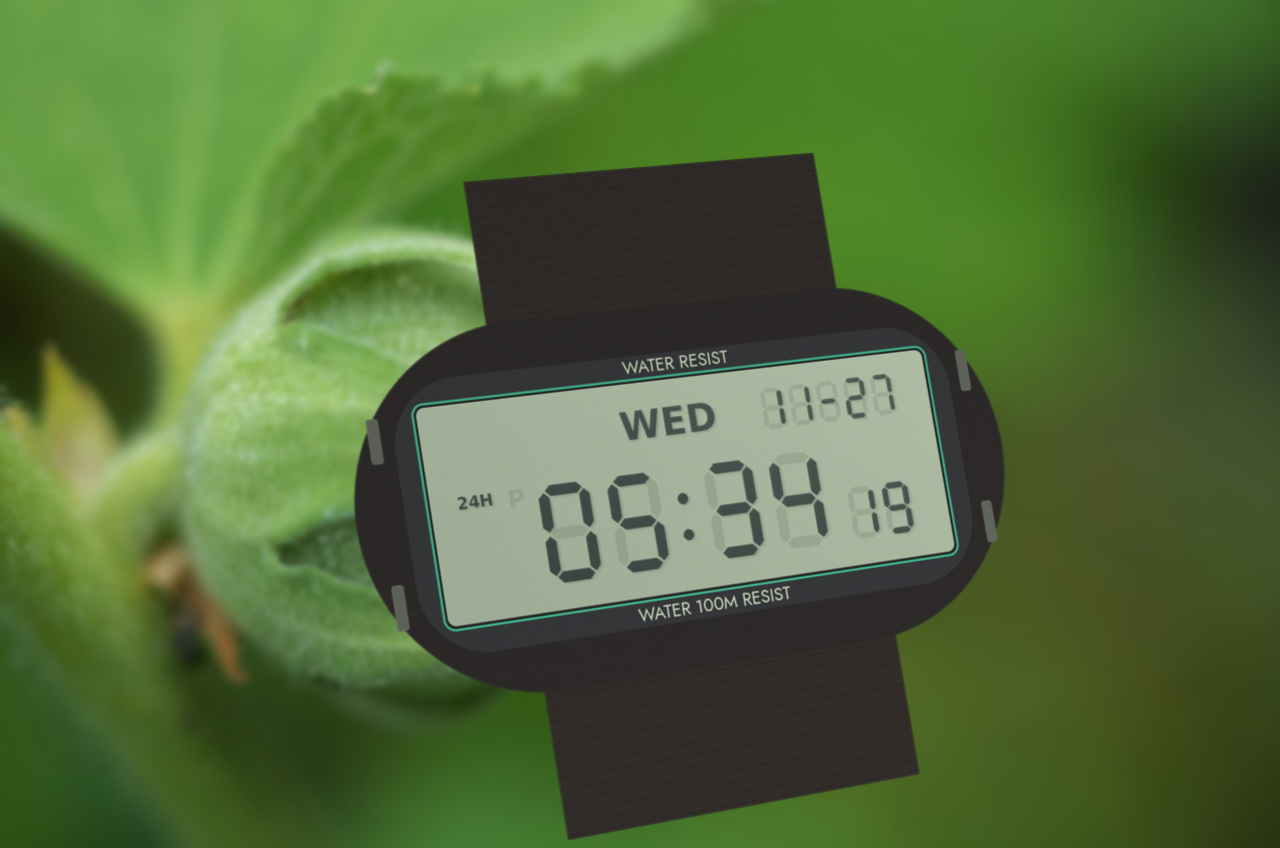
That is h=5 m=34 s=19
